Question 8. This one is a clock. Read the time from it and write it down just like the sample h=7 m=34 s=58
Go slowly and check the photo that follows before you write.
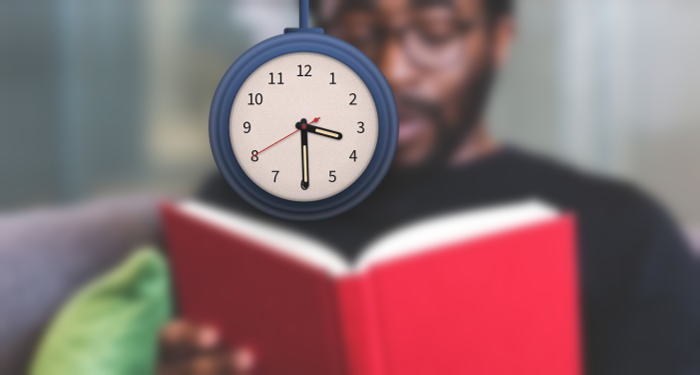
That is h=3 m=29 s=40
